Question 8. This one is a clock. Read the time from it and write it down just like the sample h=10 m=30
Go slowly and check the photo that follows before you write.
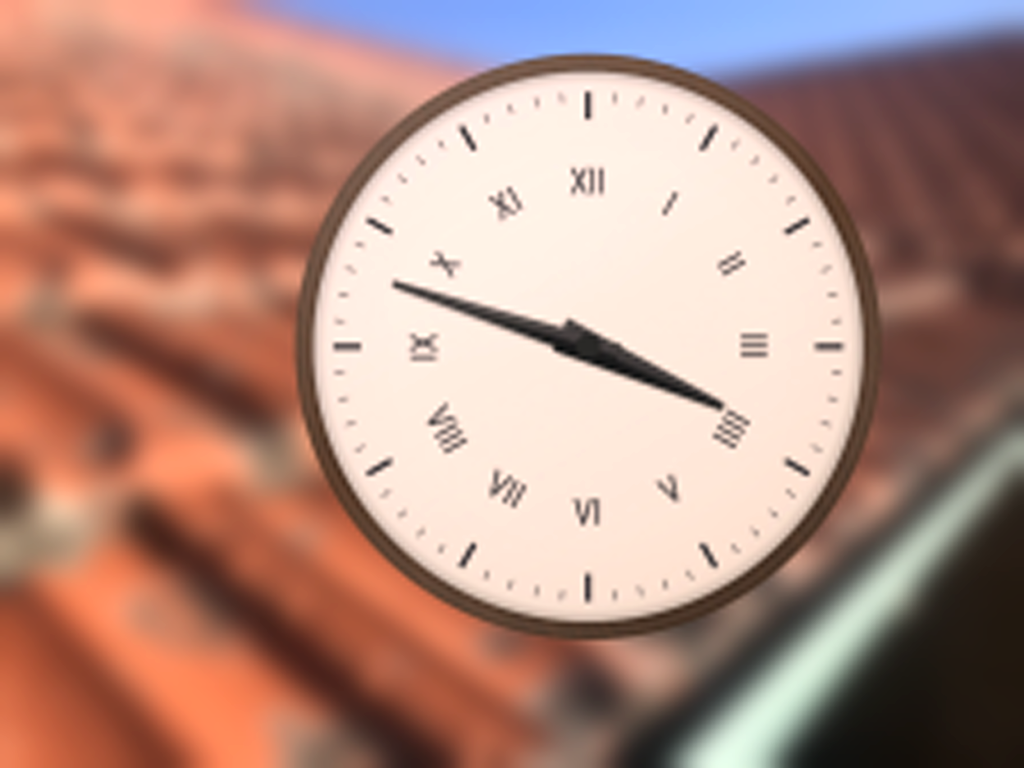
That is h=3 m=48
